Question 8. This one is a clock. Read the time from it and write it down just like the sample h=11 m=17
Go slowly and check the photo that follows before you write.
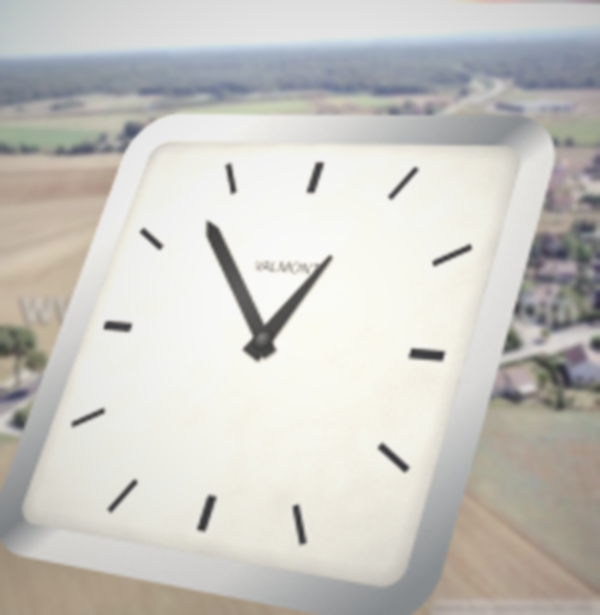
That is h=12 m=53
